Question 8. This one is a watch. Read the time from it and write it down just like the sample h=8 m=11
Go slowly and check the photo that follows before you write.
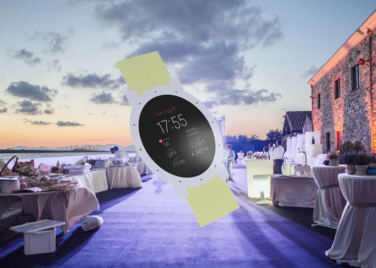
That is h=17 m=55
